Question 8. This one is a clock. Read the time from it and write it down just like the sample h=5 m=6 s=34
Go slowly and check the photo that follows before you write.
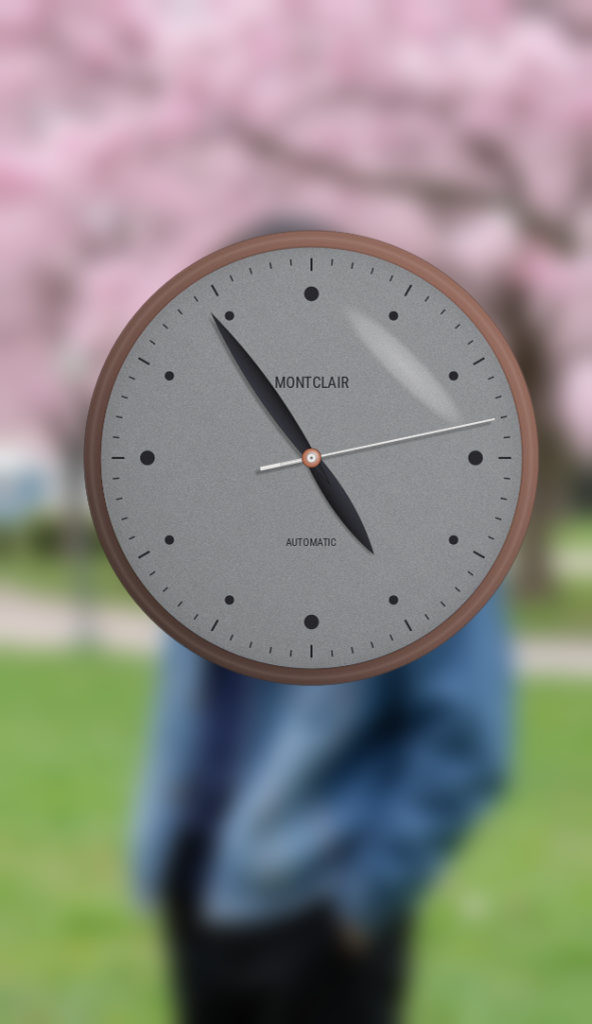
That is h=4 m=54 s=13
